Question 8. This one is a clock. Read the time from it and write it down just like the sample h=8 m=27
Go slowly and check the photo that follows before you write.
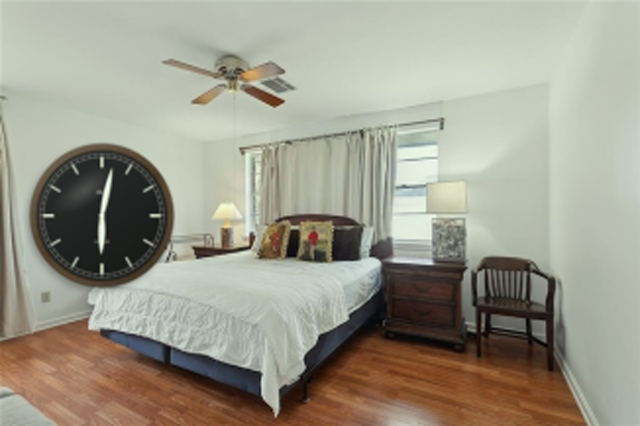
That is h=6 m=2
